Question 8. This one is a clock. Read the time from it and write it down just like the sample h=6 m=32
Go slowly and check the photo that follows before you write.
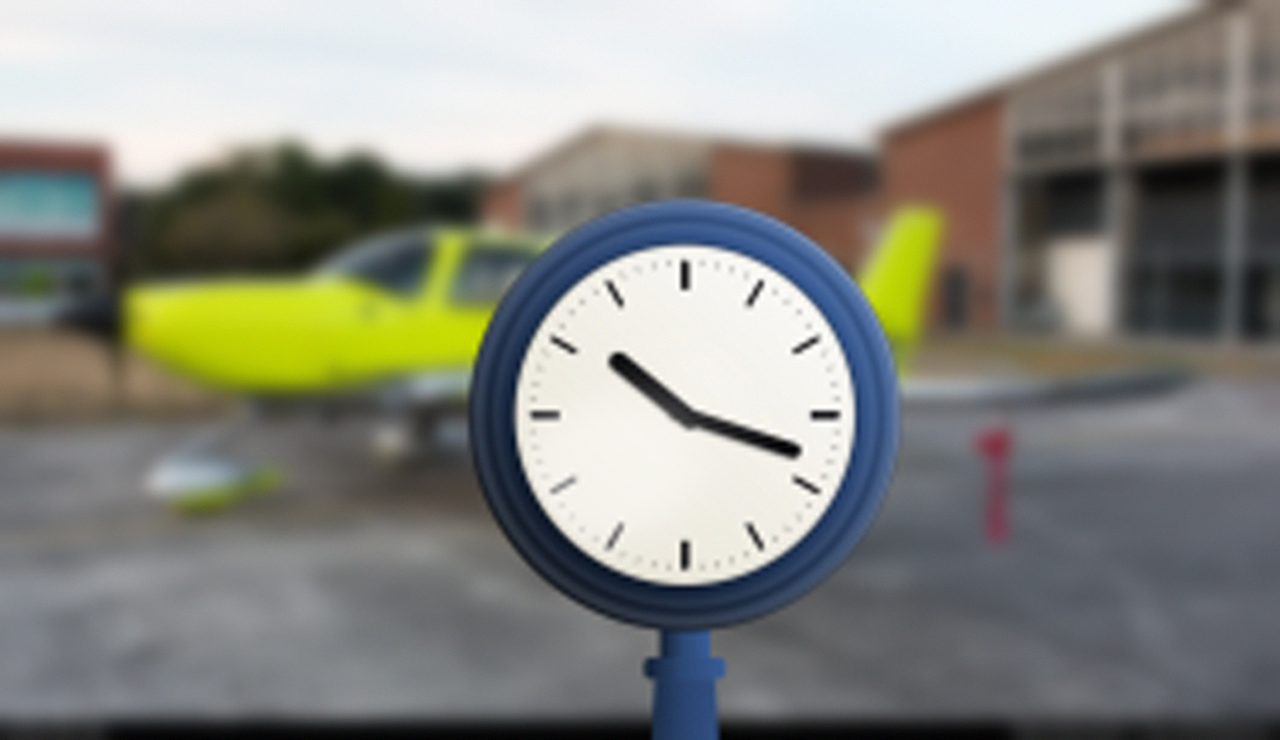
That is h=10 m=18
